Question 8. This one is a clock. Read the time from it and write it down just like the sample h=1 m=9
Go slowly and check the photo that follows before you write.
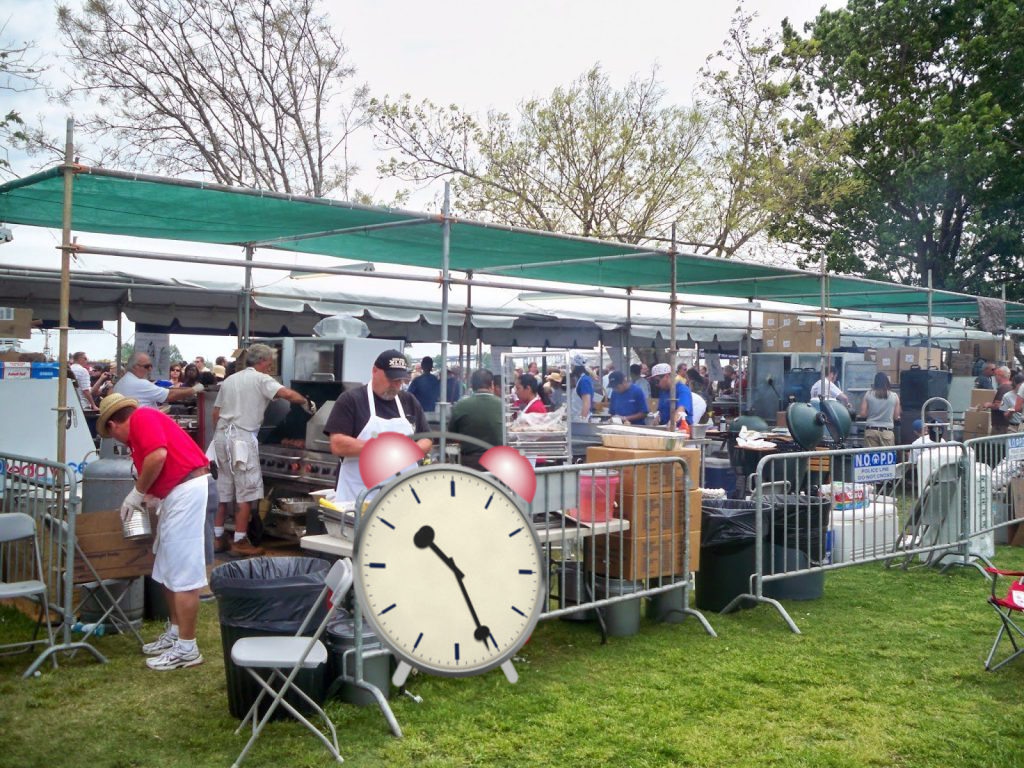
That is h=10 m=26
